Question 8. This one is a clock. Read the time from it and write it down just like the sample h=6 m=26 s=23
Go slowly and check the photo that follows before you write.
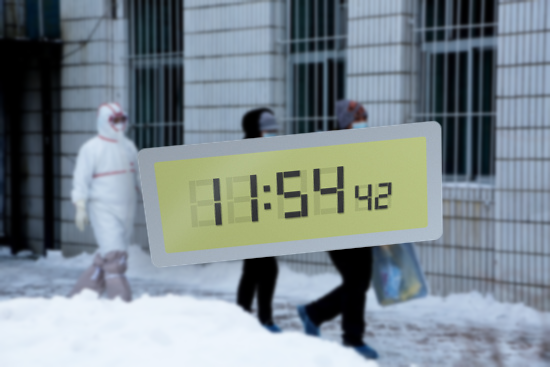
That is h=11 m=54 s=42
